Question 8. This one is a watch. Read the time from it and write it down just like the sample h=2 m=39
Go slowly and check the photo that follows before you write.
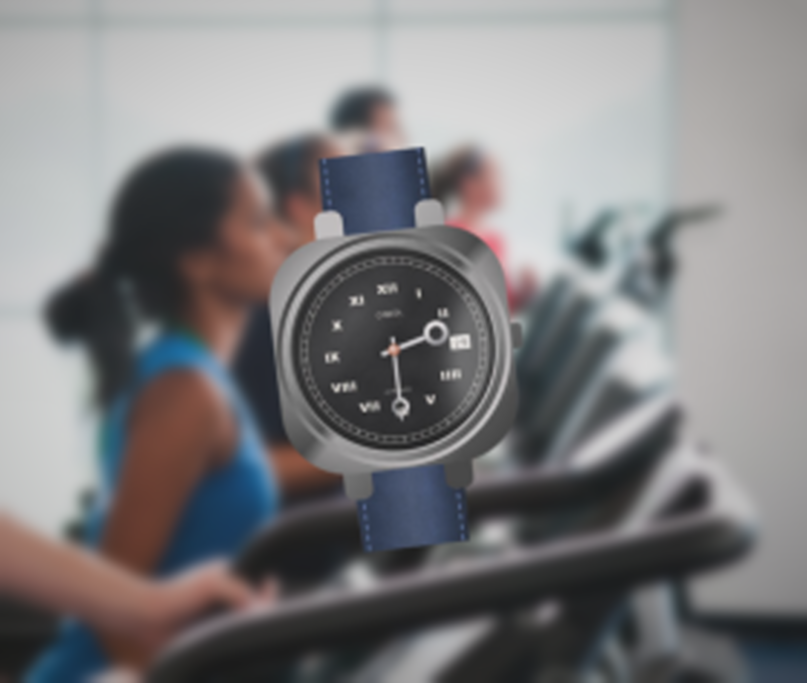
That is h=2 m=30
